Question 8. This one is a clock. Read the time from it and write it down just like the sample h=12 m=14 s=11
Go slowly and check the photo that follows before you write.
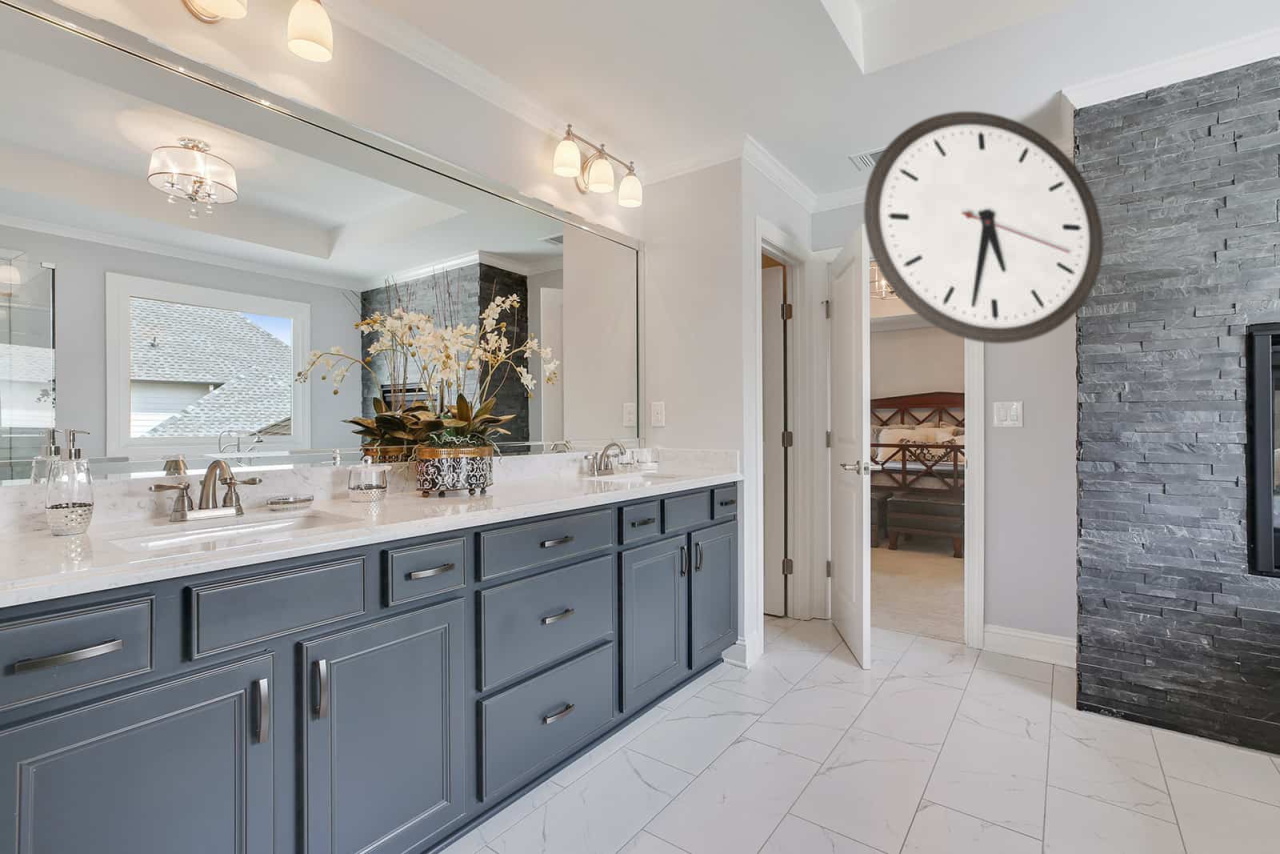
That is h=5 m=32 s=18
